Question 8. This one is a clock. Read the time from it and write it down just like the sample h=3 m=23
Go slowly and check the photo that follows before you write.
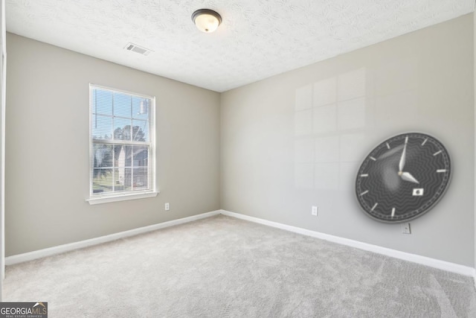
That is h=4 m=0
